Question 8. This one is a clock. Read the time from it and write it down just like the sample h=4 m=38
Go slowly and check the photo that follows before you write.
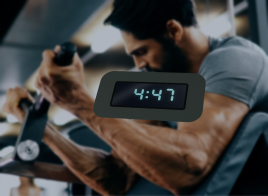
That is h=4 m=47
